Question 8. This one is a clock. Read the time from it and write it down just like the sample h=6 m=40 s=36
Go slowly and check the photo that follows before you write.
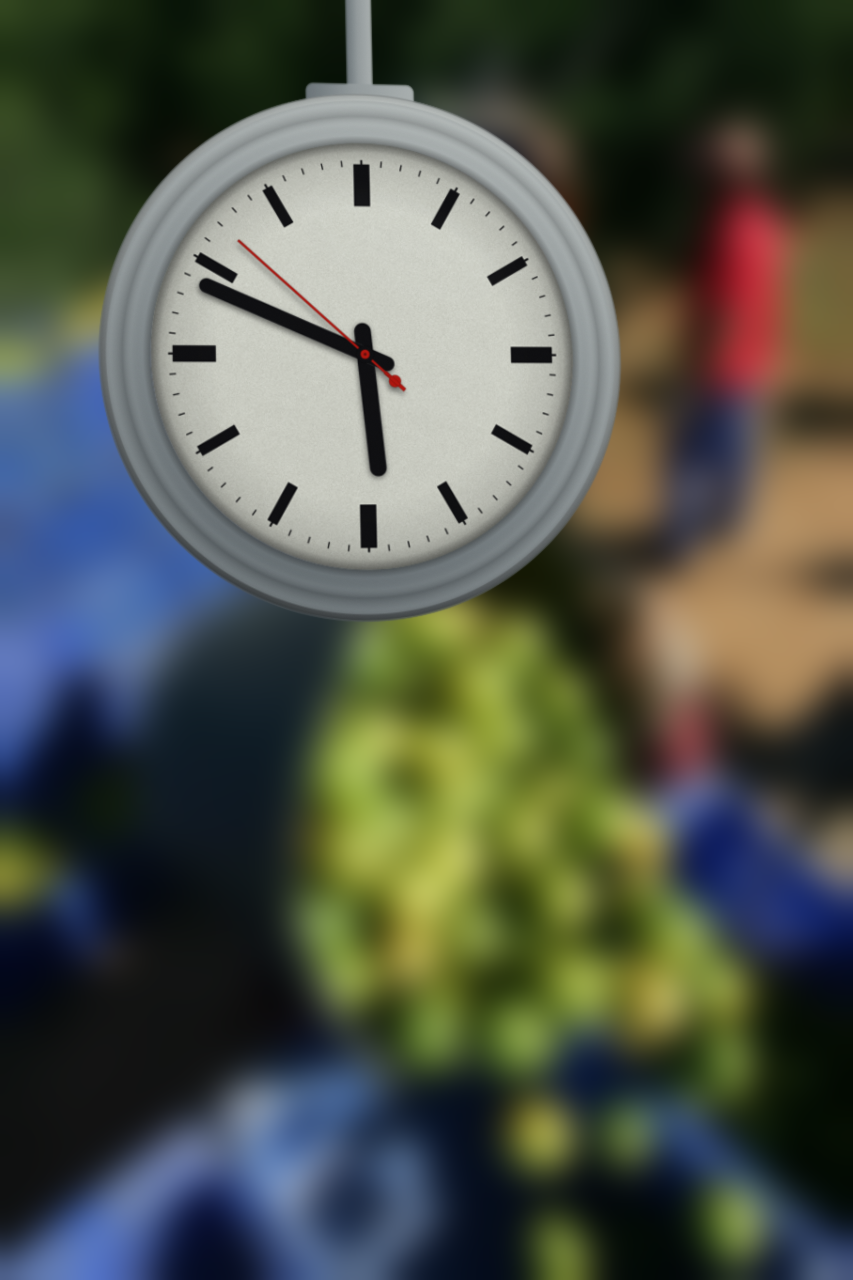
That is h=5 m=48 s=52
